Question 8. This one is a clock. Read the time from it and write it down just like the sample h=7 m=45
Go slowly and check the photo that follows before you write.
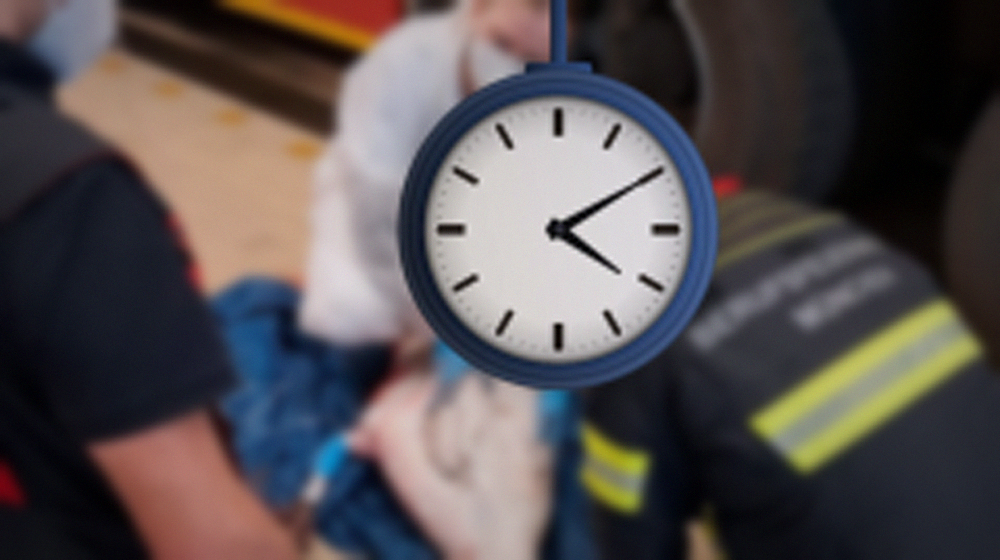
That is h=4 m=10
